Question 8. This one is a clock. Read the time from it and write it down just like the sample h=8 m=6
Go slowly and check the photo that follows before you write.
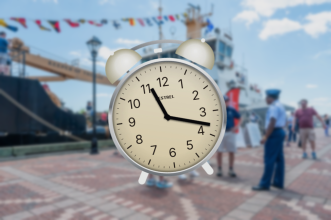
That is h=11 m=18
